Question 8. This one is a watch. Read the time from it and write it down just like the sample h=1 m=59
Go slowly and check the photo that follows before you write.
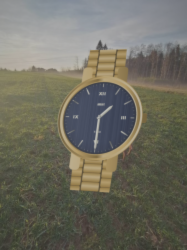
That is h=1 m=30
